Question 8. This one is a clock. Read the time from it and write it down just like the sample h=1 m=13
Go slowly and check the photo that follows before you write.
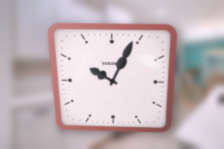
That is h=10 m=4
